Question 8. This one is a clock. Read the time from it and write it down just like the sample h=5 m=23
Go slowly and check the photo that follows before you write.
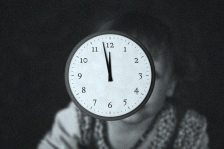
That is h=11 m=58
